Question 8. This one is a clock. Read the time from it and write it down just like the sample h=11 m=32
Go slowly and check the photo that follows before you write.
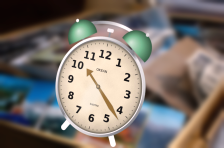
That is h=10 m=22
